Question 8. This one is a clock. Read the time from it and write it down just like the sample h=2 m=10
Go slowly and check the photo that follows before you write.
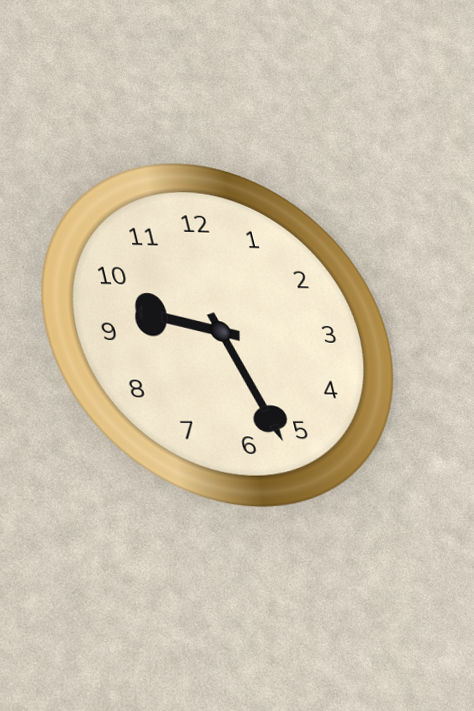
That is h=9 m=27
